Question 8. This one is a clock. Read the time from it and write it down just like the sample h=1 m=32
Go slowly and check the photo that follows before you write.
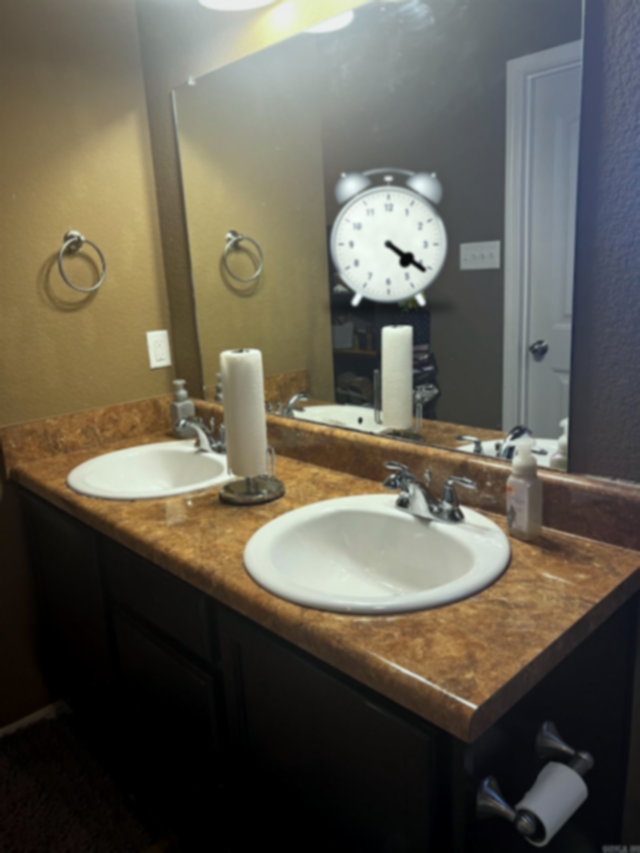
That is h=4 m=21
